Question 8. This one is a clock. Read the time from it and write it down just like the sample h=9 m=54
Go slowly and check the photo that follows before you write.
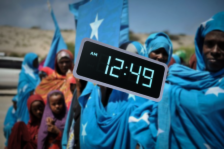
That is h=12 m=49
